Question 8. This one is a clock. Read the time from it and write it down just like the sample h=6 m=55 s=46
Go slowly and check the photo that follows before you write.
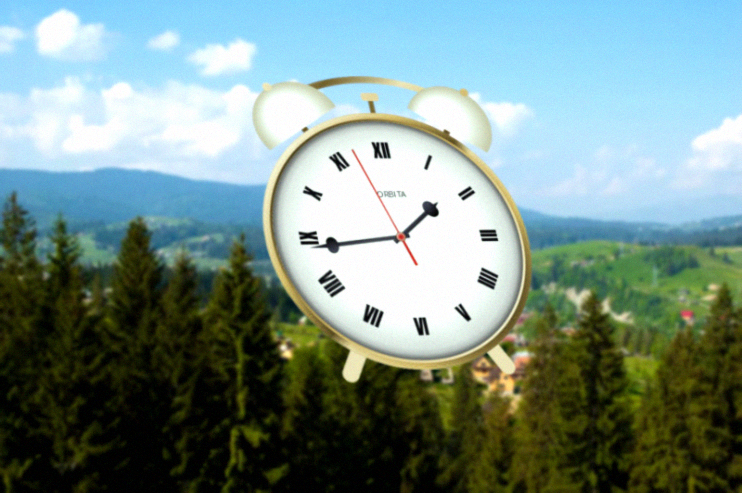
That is h=1 m=43 s=57
